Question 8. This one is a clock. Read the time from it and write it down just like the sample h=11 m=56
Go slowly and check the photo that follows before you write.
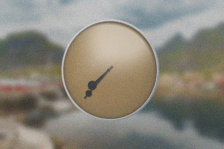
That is h=7 m=37
